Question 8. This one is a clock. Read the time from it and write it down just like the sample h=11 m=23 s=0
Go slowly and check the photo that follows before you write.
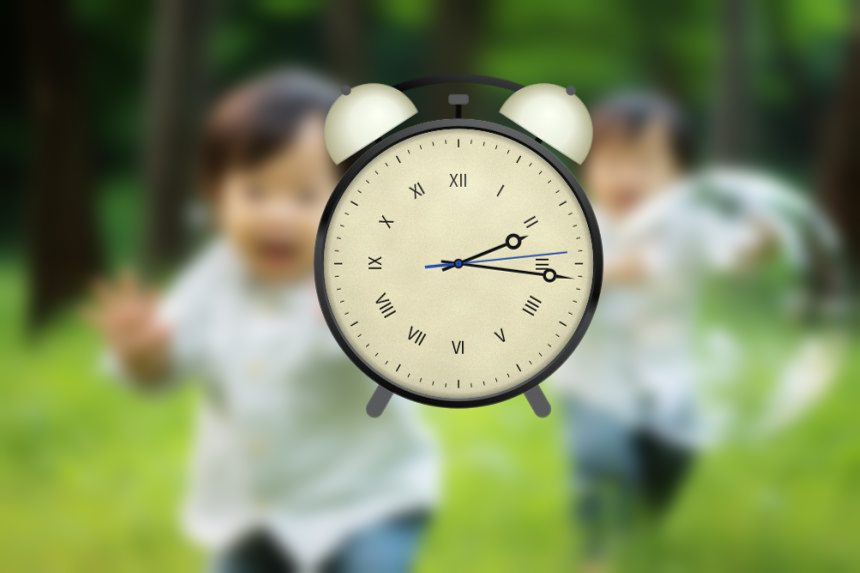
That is h=2 m=16 s=14
